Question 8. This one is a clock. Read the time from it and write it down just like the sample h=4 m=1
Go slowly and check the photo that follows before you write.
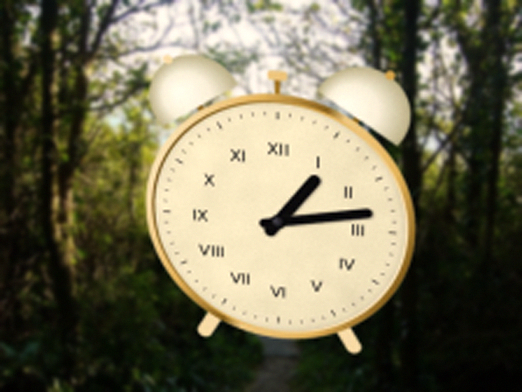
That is h=1 m=13
